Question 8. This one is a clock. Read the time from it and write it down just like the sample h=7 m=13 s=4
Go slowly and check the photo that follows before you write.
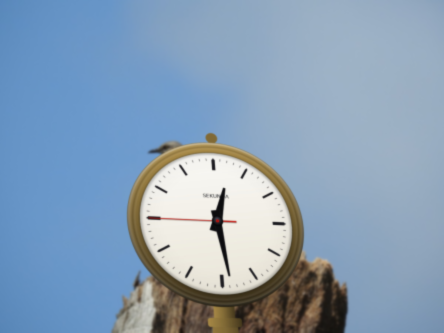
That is h=12 m=28 s=45
